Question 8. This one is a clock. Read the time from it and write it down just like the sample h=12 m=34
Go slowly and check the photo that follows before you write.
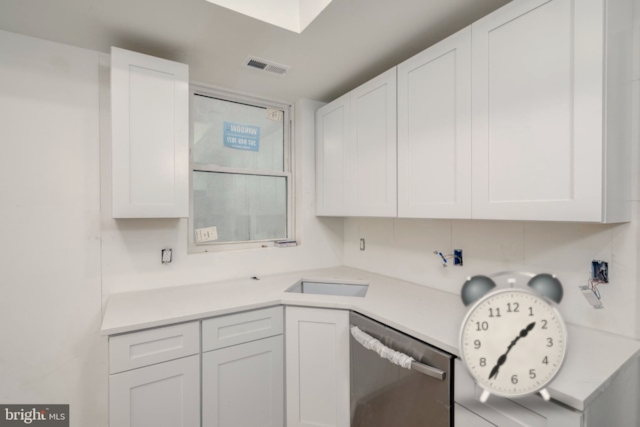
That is h=1 m=36
